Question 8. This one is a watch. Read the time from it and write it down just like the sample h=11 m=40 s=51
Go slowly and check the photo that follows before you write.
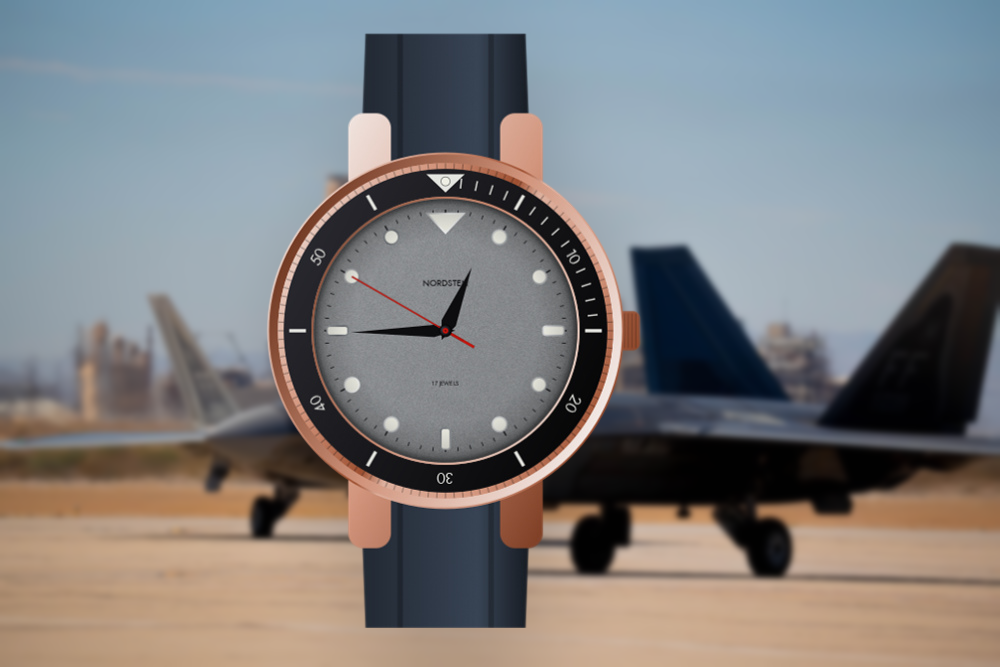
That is h=12 m=44 s=50
